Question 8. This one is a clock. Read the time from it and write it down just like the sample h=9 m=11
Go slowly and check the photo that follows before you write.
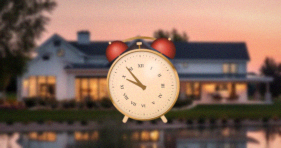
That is h=9 m=54
